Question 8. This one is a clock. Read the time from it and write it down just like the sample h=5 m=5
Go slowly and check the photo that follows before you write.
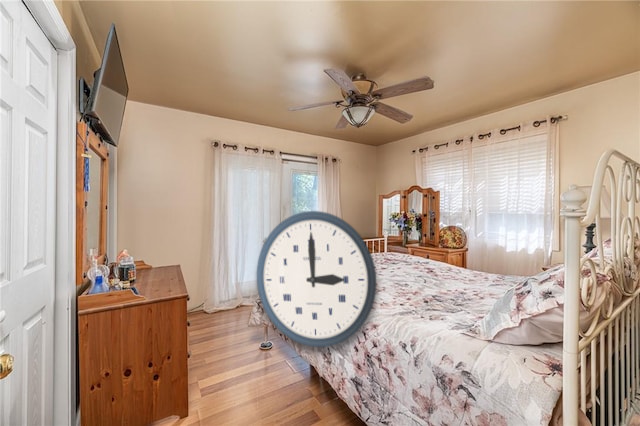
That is h=3 m=0
